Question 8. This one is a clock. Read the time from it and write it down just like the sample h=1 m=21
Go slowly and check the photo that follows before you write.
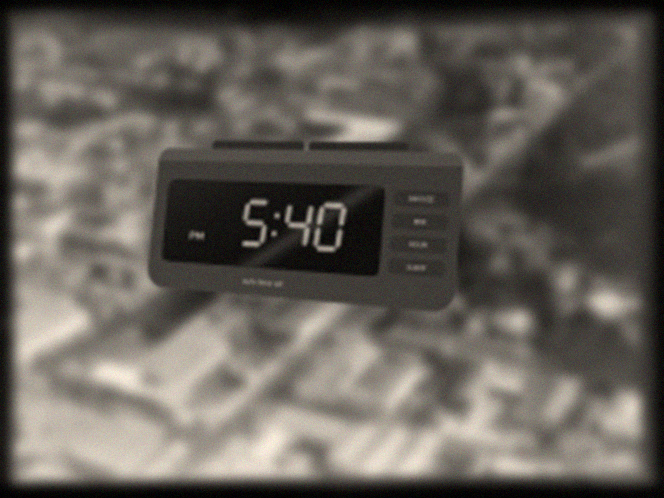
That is h=5 m=40
